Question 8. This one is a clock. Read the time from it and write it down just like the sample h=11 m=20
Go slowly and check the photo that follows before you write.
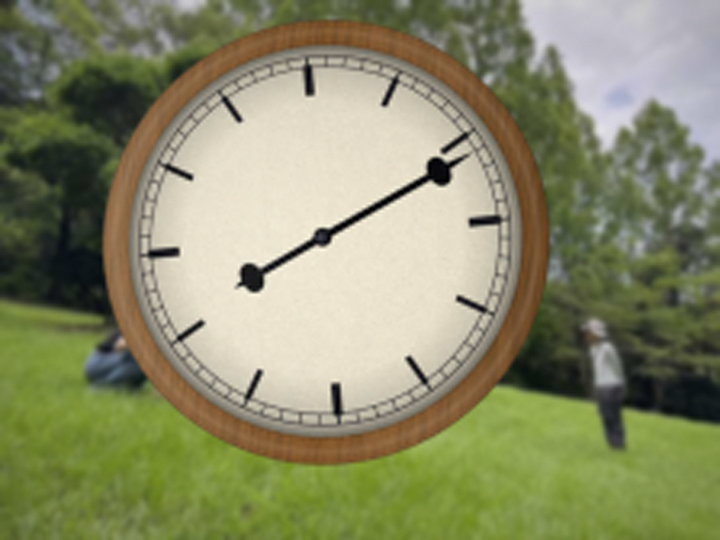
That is h=8 m=11
